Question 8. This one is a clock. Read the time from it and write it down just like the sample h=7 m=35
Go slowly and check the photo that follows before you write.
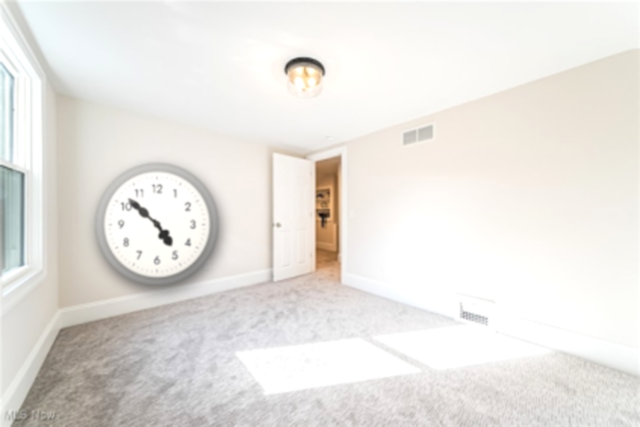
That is h=4 m=52
